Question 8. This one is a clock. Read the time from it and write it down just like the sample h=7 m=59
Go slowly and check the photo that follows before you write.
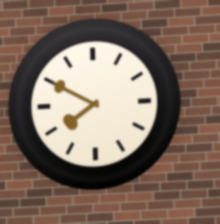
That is h=7 m=50
